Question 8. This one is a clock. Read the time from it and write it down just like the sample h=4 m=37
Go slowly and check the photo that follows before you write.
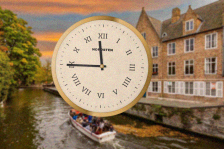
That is h=11 m=45
